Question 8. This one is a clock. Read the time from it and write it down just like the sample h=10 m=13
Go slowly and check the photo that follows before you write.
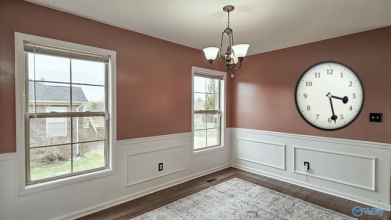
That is h=3 m=28
